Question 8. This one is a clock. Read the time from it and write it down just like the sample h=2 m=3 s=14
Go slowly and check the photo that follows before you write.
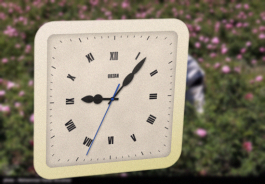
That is h=9 m=6 s=34
